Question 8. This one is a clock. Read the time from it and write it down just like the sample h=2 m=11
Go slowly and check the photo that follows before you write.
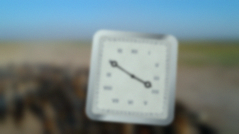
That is h=3 m=50
